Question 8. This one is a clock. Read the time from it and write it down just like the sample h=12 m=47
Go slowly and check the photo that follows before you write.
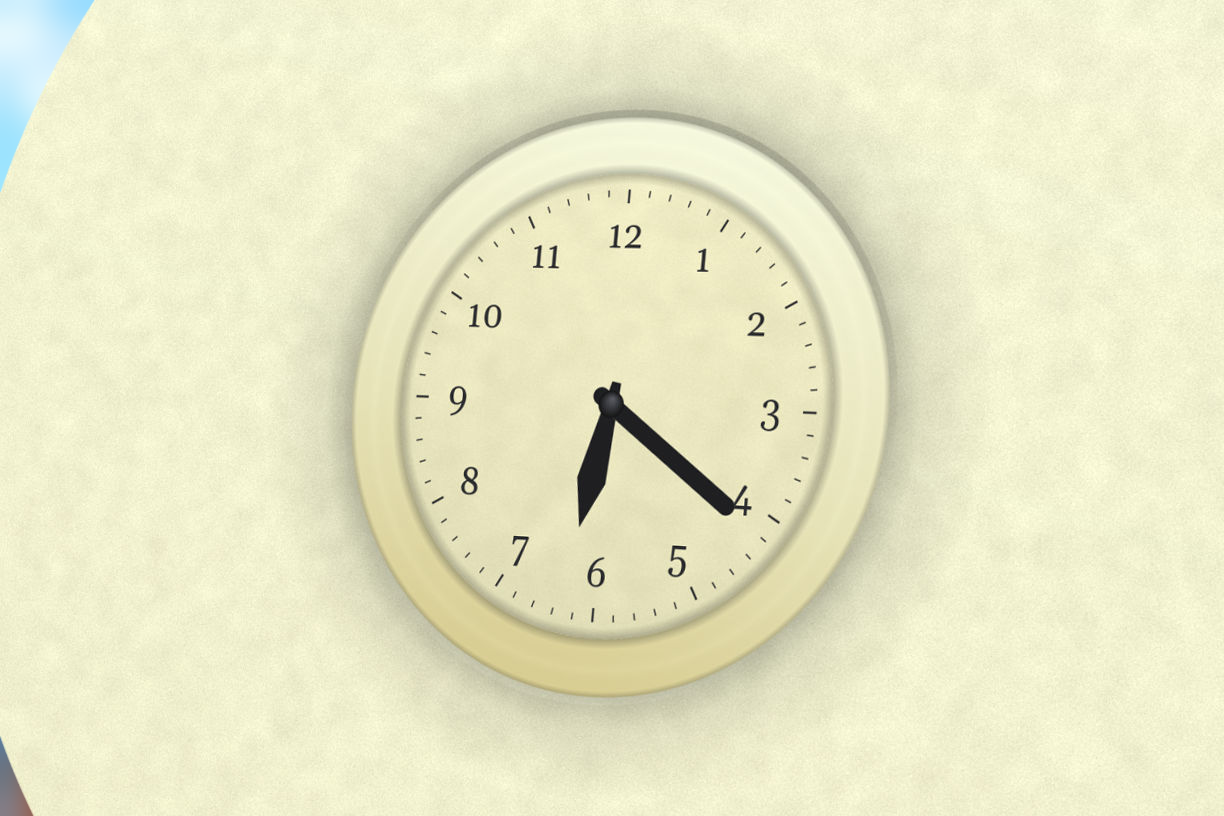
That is h=6 m=21
